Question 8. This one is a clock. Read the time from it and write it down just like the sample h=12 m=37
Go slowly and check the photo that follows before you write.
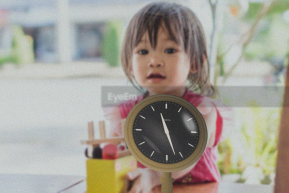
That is h=11 m=27
